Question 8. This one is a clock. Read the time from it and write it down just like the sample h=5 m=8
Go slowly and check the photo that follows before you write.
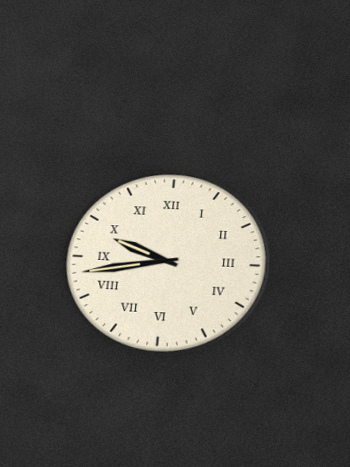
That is h=9 m=43
